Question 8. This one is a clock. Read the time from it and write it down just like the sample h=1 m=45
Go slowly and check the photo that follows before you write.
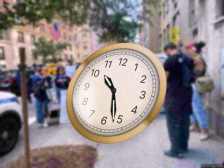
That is h=10 m=27
